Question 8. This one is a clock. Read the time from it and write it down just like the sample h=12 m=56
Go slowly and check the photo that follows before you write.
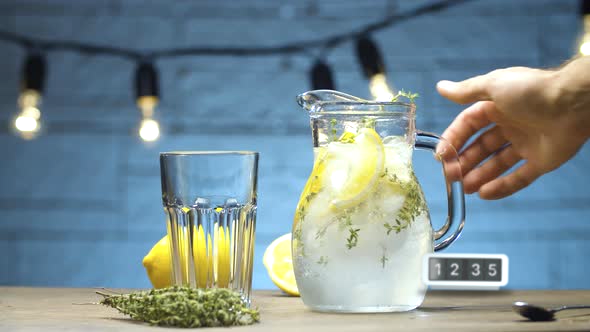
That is h=12 m=35
